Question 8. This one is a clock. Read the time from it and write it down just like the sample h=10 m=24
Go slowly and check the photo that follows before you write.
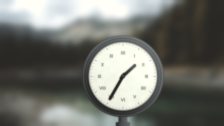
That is h=1 m=35
